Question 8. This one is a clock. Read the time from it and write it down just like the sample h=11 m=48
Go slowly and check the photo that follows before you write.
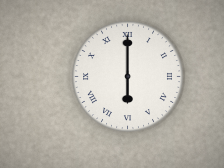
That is h=6 m=0
